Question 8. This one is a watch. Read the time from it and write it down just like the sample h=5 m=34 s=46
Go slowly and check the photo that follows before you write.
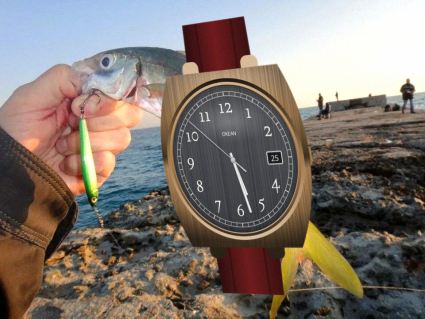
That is h=5 m=27 s=52
